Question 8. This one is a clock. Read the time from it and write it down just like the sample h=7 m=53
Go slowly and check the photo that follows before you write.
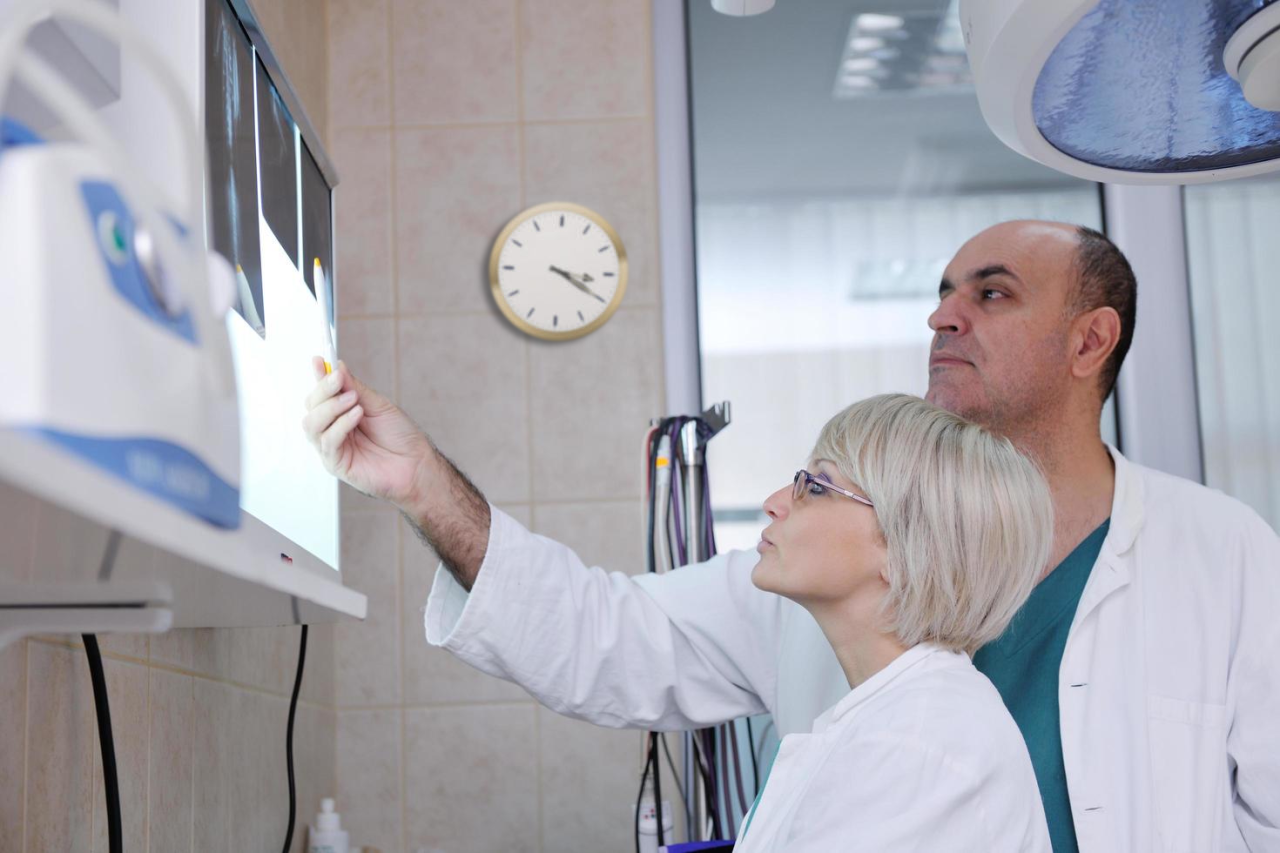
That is h=3 m=20
